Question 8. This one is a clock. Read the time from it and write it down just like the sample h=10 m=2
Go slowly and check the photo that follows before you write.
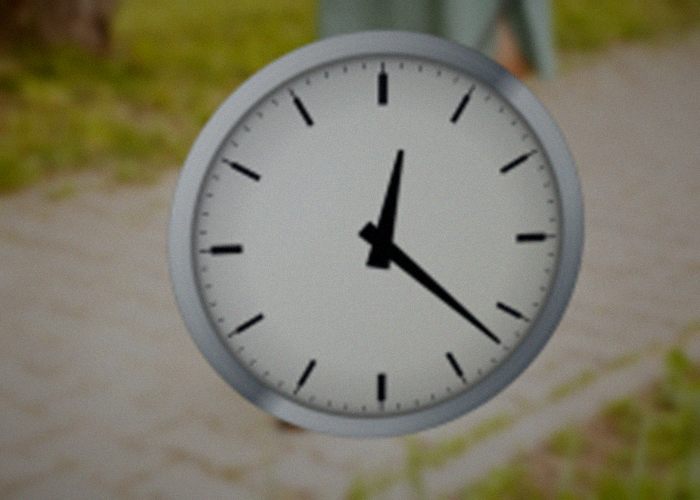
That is h=12 m=22
